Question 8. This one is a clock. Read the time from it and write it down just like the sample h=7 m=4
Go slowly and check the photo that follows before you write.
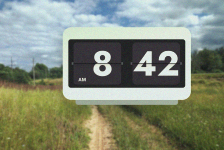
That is h=8 m=42
